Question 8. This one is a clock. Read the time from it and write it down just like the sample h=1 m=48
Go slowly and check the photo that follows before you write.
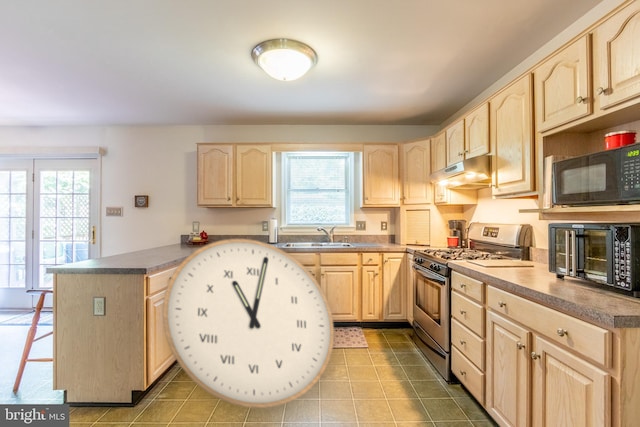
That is h=11 m=2
